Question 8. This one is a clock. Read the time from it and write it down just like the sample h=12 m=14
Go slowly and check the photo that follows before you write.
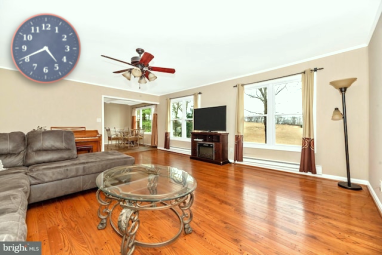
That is h=4 m=41
